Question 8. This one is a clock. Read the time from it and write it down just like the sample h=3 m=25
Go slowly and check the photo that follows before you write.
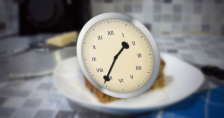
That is h=1 m=36
